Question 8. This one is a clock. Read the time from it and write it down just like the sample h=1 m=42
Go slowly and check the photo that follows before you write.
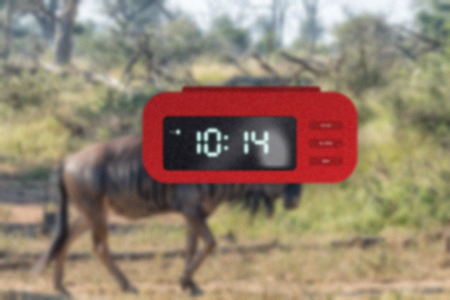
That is h=10 m=14
